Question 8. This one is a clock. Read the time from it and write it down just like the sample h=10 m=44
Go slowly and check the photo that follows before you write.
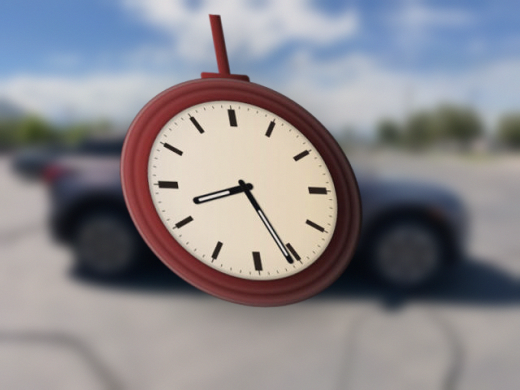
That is h=8 m=26
